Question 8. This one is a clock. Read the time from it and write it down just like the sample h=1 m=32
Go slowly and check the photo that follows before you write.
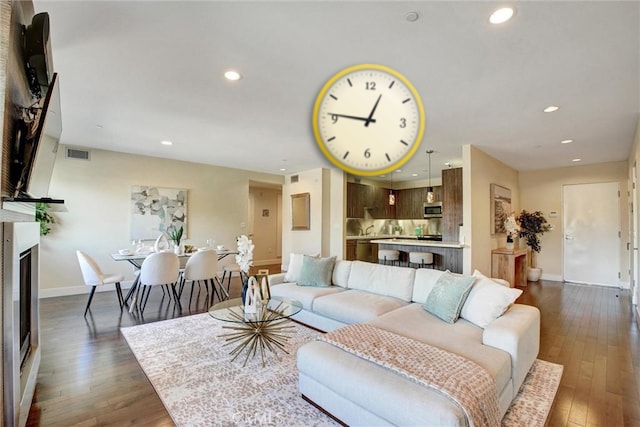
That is h=12 m=46
